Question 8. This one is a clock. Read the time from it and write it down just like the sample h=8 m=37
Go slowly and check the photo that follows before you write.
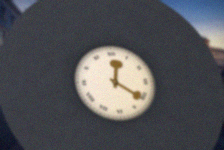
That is h=12 m=21
